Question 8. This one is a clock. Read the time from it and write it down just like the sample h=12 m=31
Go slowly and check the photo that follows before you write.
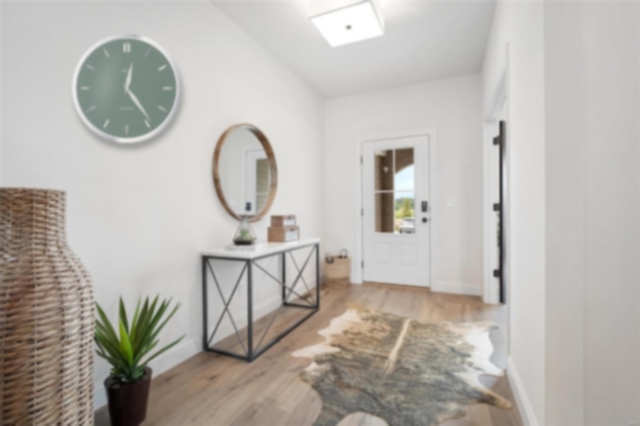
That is h=12 m=24
